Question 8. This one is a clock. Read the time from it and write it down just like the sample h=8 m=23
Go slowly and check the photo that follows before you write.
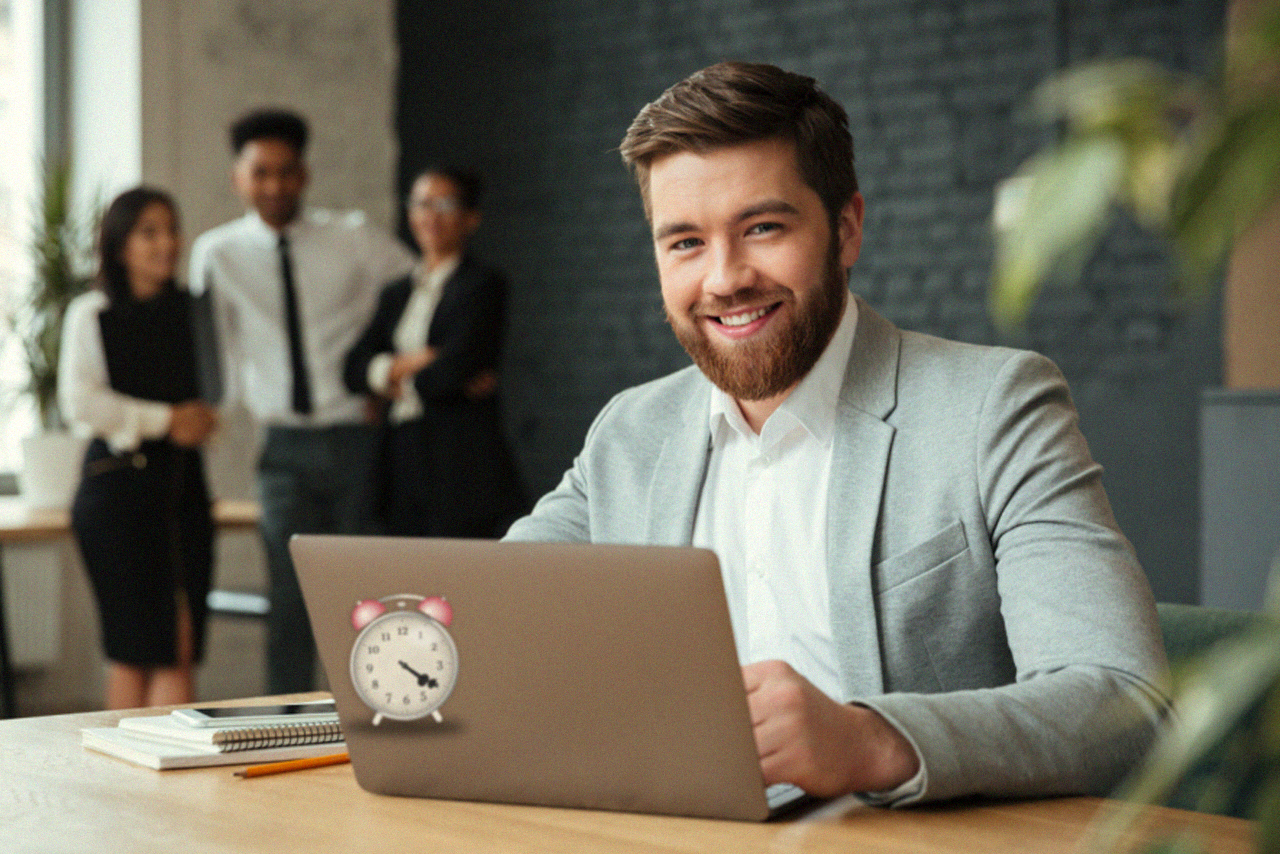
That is h=4 m=21
